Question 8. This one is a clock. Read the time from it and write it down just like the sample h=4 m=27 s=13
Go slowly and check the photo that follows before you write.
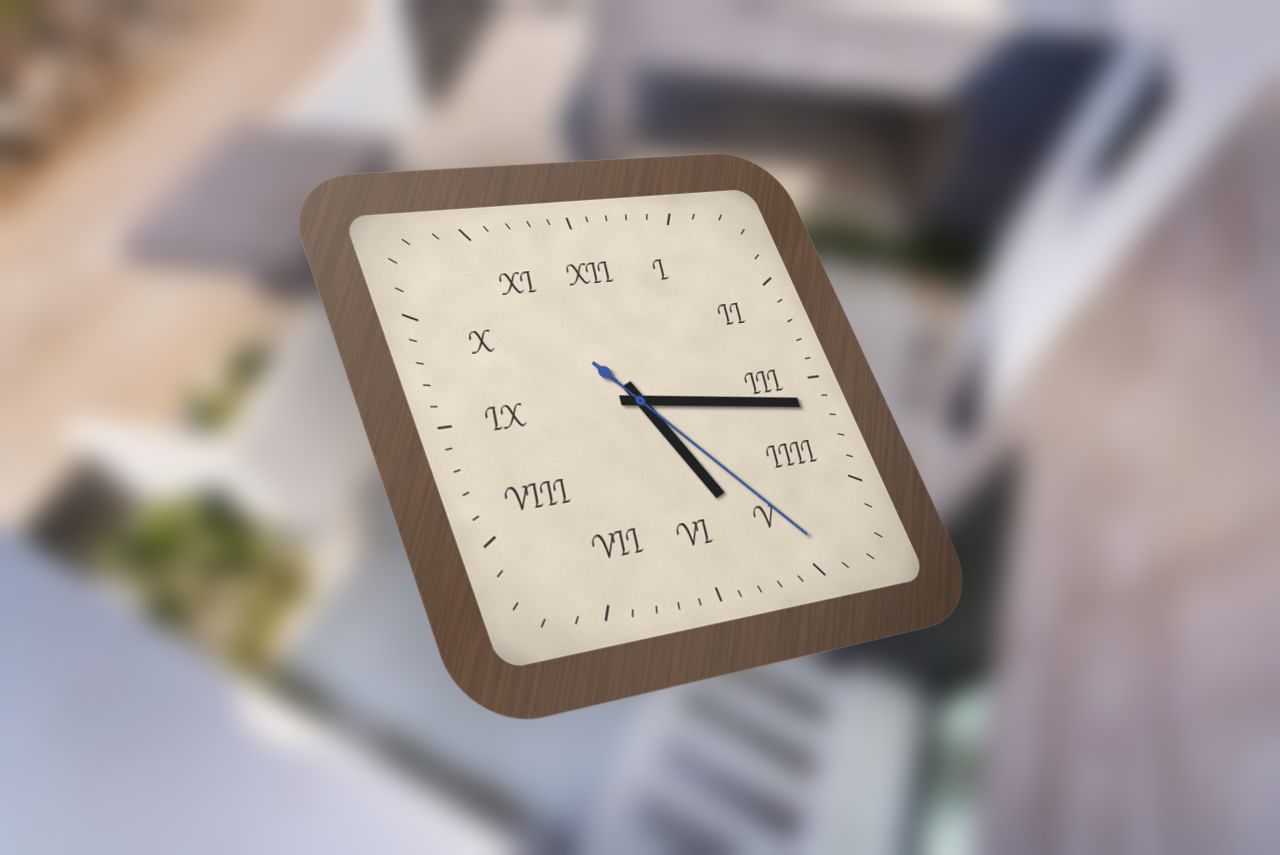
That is h=5 m=16 s=24
